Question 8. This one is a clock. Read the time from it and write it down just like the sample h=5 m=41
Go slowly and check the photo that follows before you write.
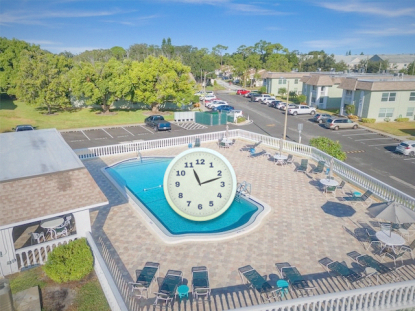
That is h=11 m=12
